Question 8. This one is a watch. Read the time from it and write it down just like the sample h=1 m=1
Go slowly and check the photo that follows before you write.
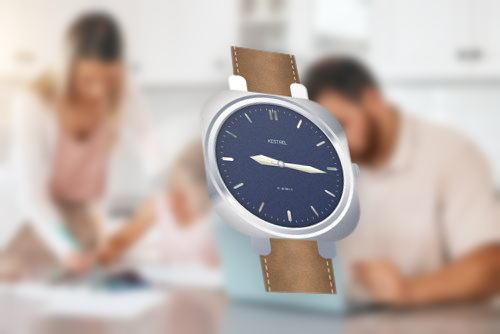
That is h=9 m=16
